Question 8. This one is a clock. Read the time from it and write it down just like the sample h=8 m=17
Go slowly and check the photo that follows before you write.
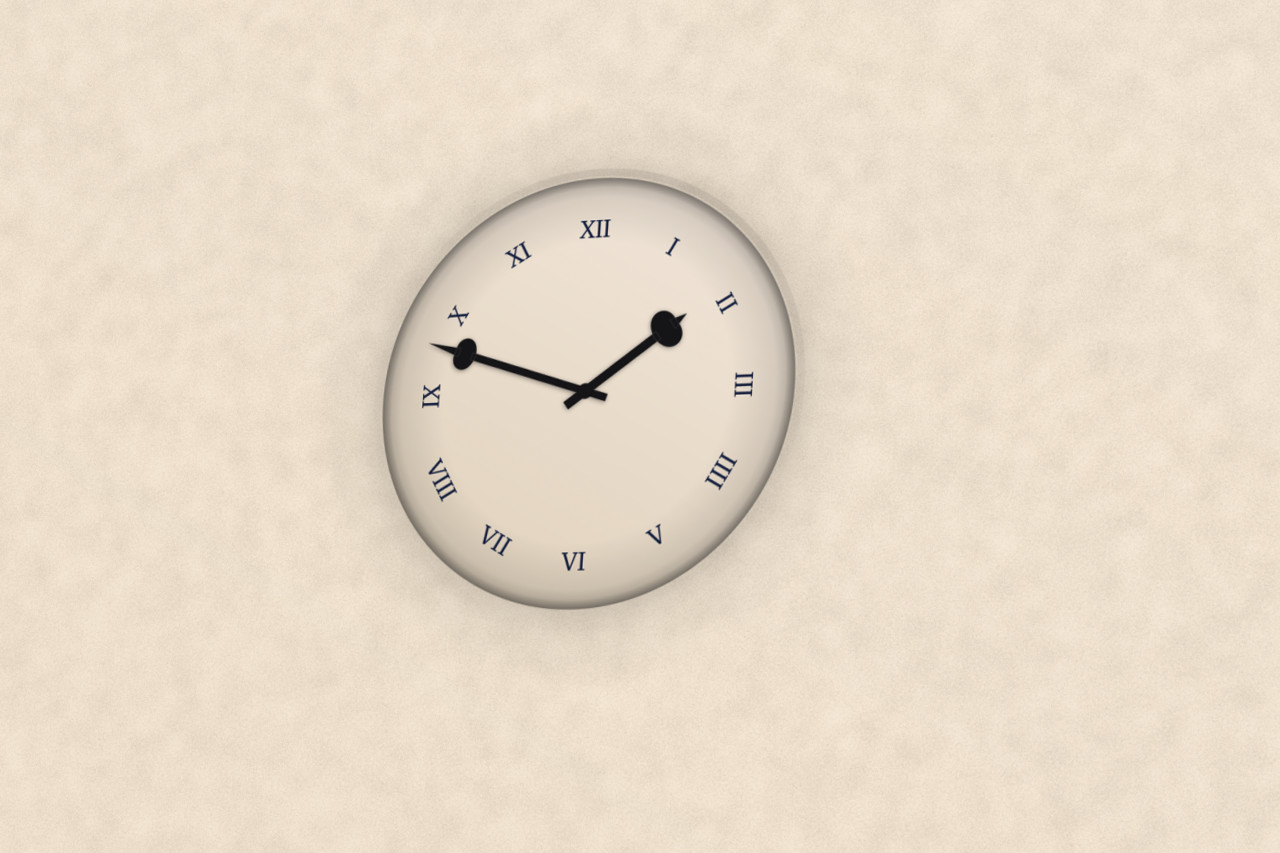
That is h=1 m=48
